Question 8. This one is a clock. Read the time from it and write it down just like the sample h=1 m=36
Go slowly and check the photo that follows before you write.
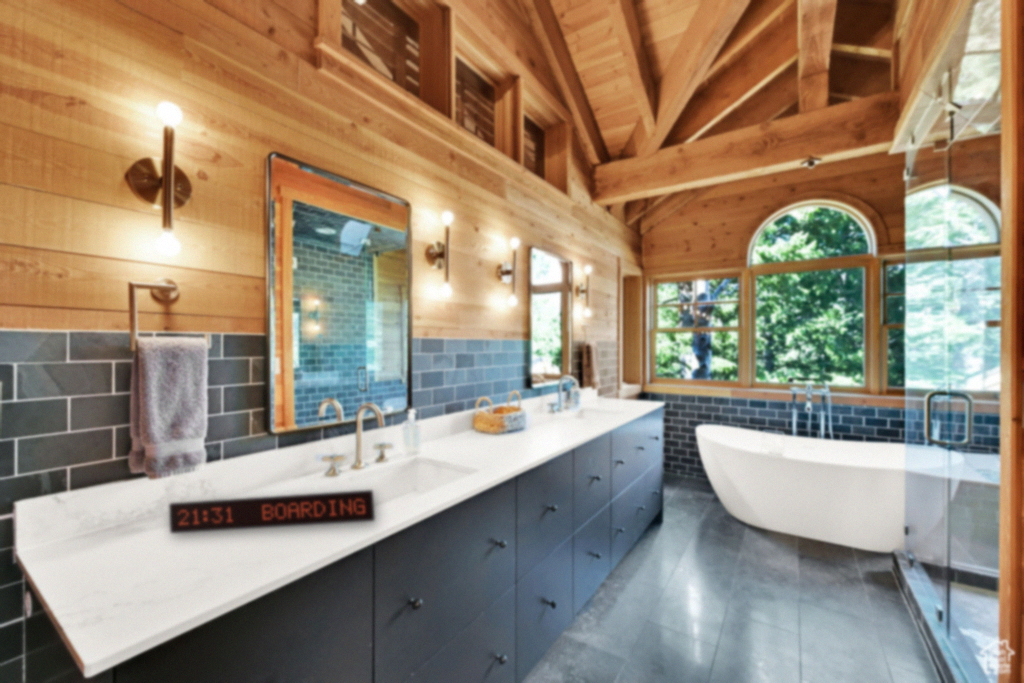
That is h=21 m=31
